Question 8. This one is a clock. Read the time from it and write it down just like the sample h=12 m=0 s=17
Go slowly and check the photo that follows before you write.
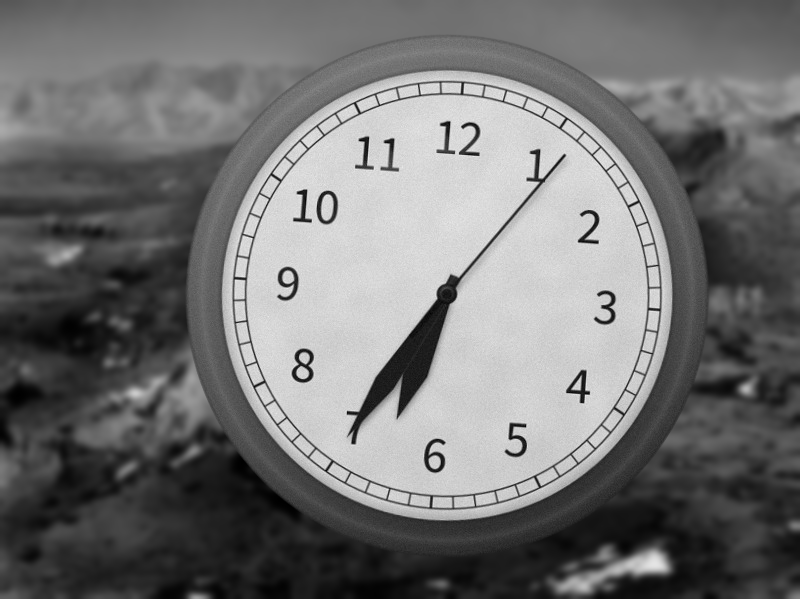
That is h=6 m=35 s=6
